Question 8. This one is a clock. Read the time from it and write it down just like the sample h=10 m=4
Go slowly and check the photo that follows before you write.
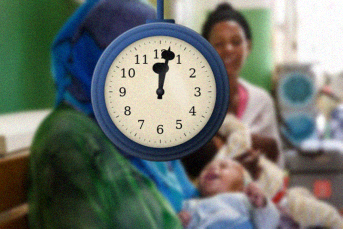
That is h=12 m=2
